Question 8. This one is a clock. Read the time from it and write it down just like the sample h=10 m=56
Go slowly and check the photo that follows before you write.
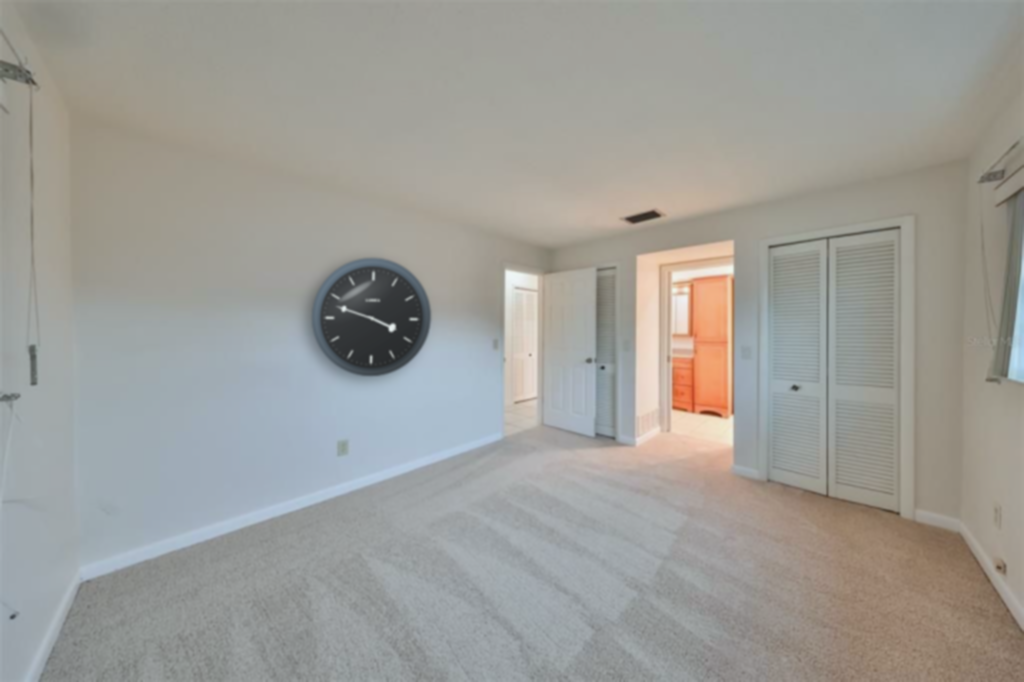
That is h=3 m=48
